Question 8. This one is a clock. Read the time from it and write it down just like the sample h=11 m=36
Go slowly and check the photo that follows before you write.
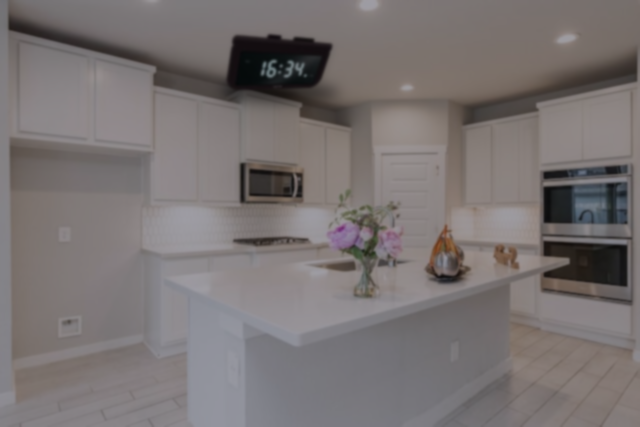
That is h=16 m=34
